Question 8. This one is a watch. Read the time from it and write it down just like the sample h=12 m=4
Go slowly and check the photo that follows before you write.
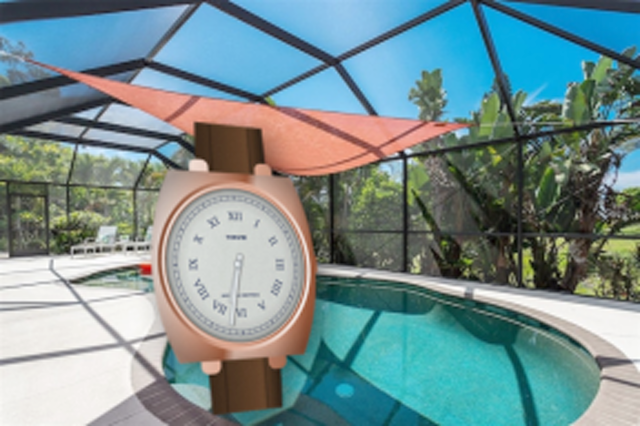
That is h=6 m=32
